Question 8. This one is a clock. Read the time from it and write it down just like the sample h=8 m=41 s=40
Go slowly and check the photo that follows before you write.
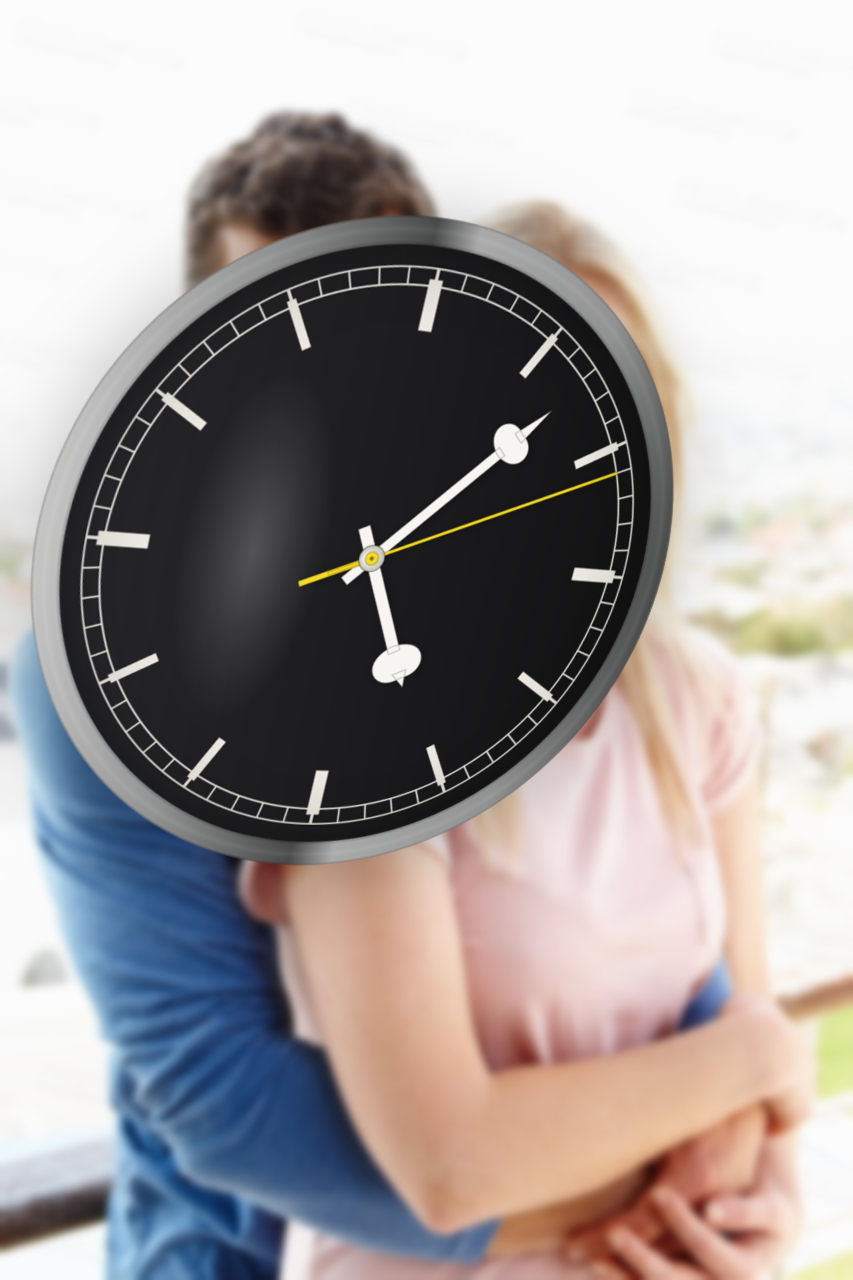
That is h=5 m=7 s=11
